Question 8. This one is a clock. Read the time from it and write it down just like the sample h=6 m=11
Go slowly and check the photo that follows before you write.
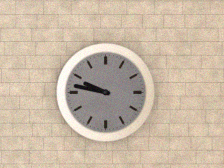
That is h=9 m=47
